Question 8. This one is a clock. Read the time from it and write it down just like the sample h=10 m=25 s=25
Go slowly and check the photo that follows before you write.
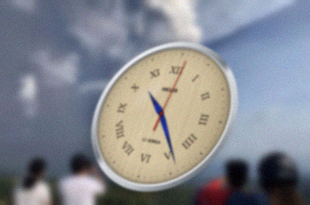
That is h=10 m=24 s=1
